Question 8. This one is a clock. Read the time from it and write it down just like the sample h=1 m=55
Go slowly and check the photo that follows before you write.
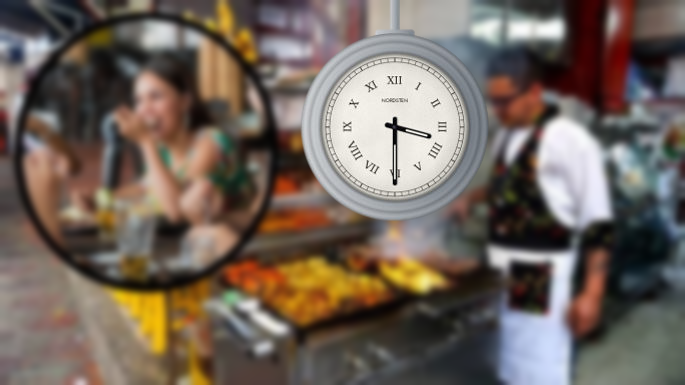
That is h=3 m=30
